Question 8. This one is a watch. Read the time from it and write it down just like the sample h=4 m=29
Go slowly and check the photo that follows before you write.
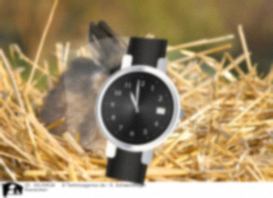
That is h=10 m=59
